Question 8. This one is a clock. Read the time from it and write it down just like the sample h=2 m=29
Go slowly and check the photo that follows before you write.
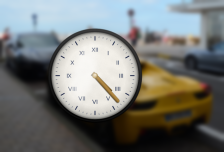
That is h=4 m=23
